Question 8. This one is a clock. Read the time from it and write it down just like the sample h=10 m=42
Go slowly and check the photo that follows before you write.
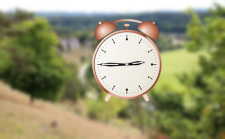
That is h=2 m=45
